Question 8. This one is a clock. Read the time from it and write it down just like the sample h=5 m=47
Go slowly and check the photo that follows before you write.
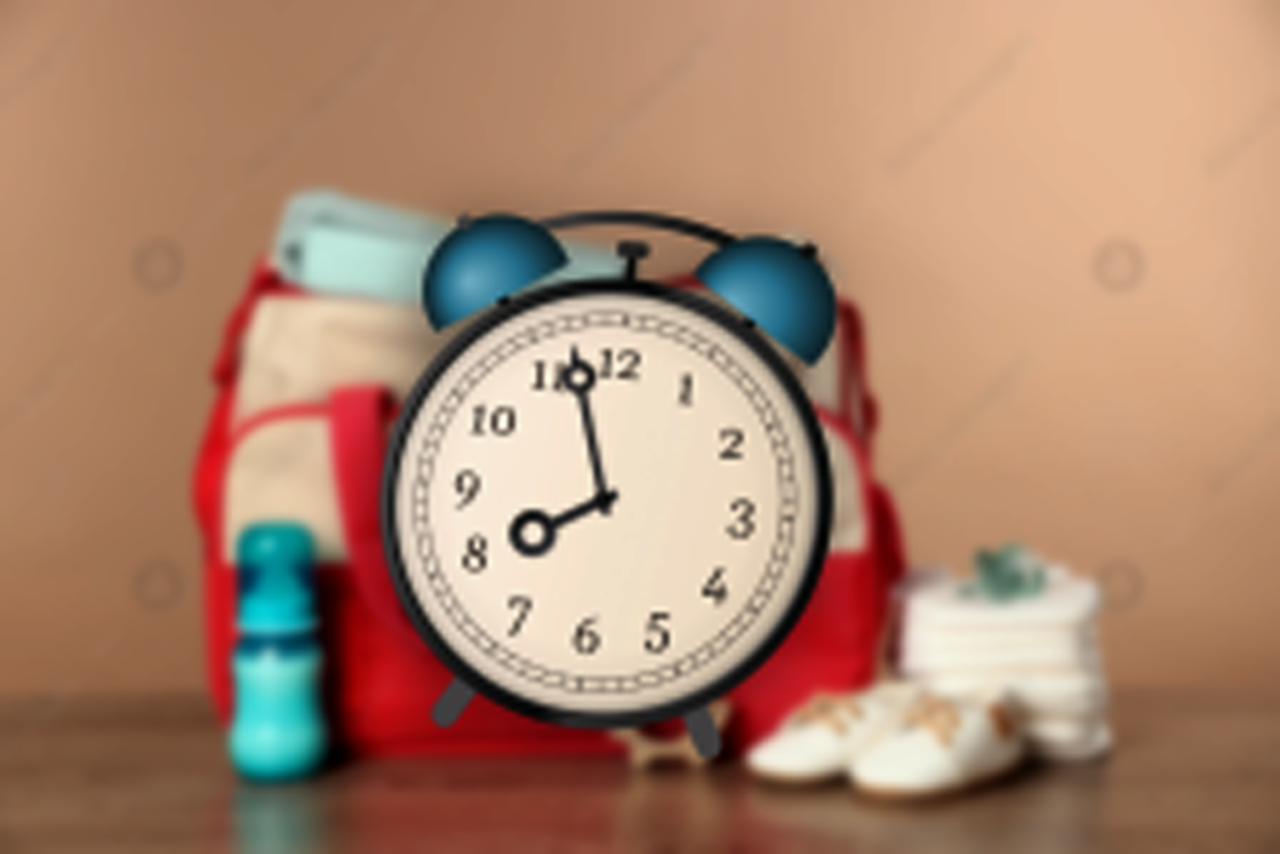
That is h=7 m=57
